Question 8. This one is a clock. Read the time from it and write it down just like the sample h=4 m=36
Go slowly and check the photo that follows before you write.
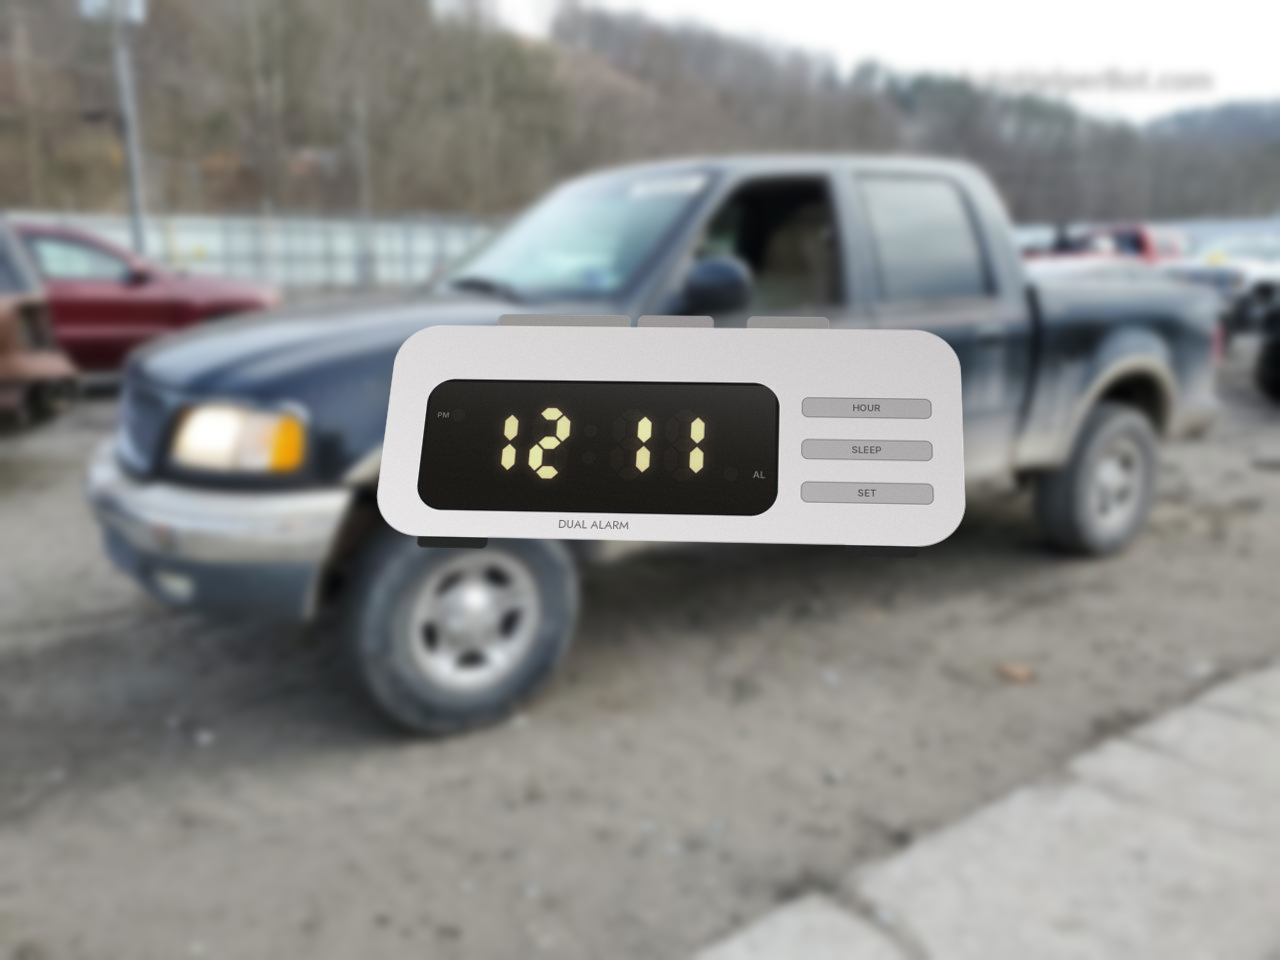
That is h=12 m=11
